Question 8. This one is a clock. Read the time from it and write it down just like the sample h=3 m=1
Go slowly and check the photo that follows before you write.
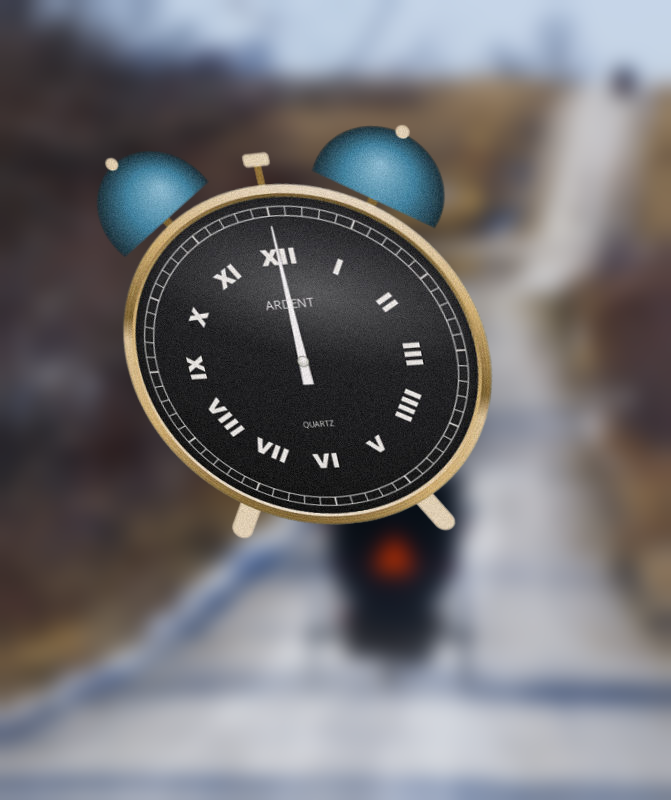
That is h=12 m=0
